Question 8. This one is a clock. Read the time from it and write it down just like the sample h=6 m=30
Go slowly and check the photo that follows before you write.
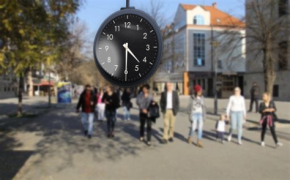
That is h=4 m=30
